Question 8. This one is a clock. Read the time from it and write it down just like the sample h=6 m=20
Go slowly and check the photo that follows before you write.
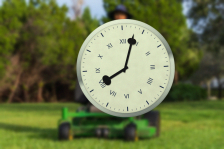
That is h=8 m=3
